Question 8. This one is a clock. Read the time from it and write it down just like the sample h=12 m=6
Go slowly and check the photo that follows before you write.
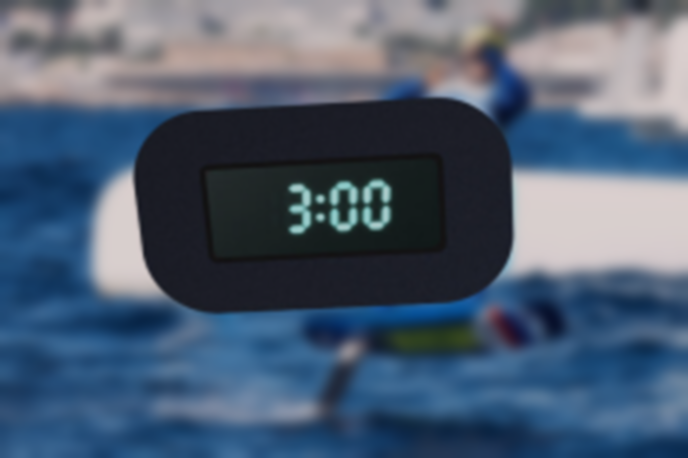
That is h=3 m=0
